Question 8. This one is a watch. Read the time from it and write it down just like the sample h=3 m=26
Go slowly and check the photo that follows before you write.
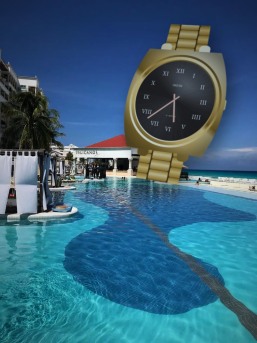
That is h=5 m=38
